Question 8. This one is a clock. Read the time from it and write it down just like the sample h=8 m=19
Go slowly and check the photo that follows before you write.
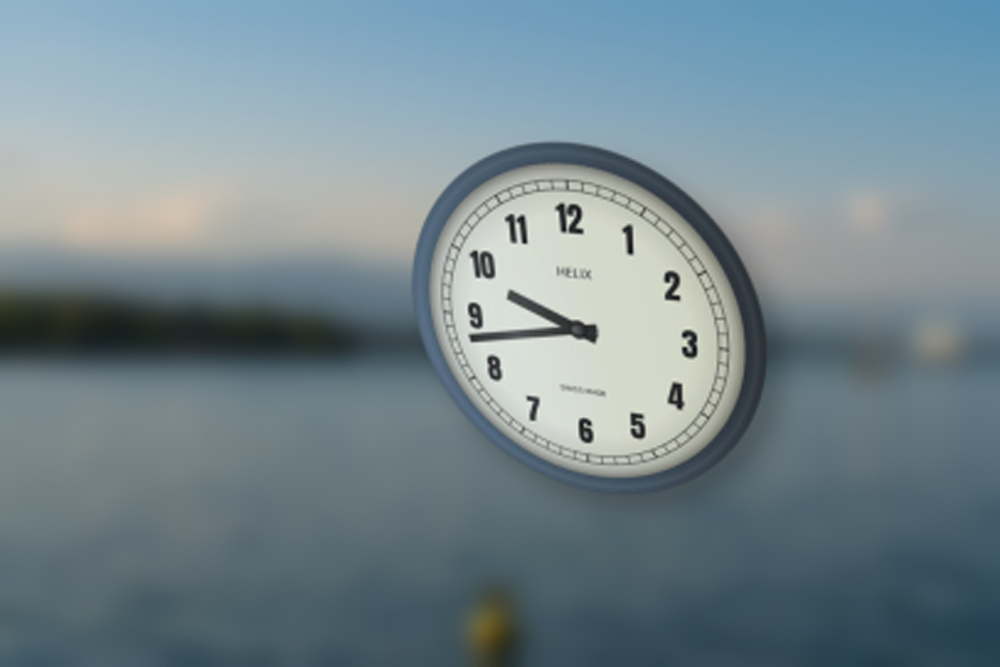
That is h=9 m=43
